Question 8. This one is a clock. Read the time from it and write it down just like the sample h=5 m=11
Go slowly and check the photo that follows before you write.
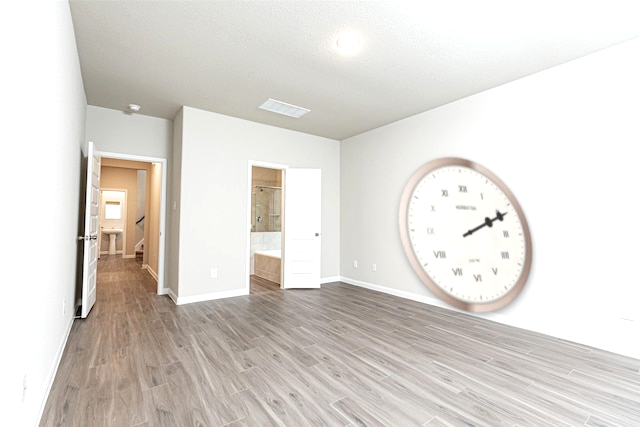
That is h=2 m=11
